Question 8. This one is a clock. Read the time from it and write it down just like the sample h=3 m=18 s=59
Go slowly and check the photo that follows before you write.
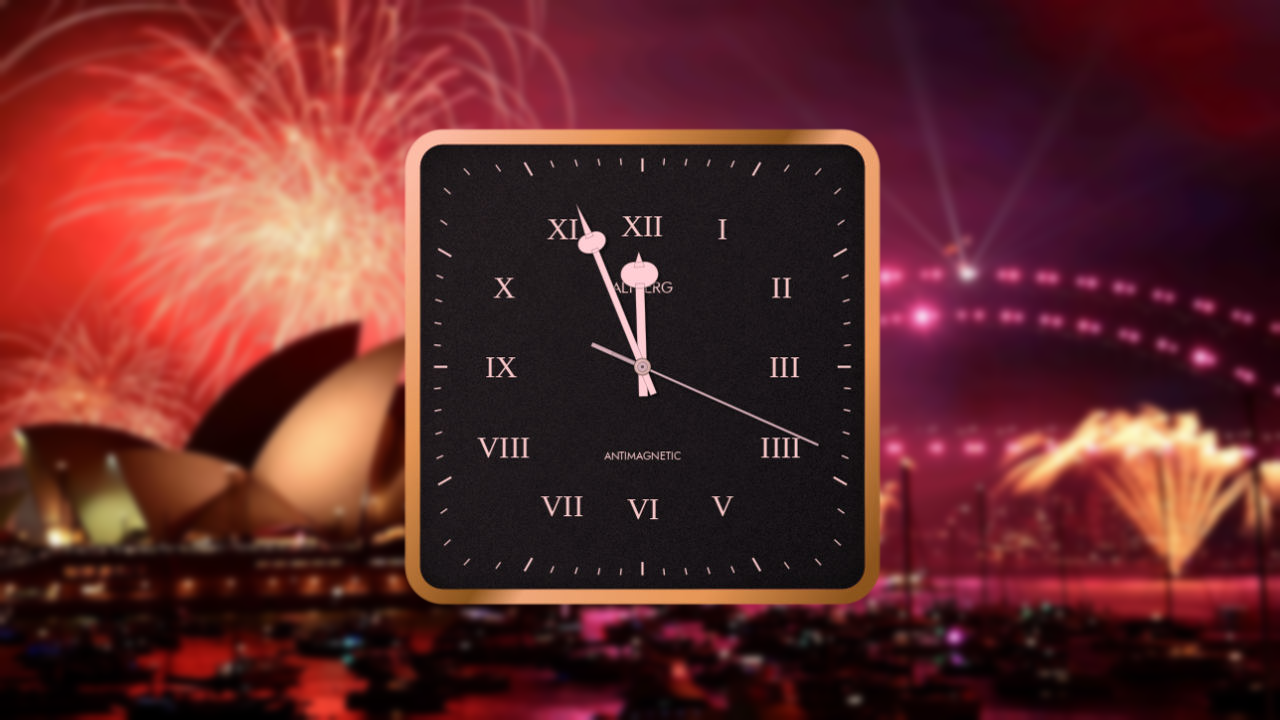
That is h=11 m=56 s=19
